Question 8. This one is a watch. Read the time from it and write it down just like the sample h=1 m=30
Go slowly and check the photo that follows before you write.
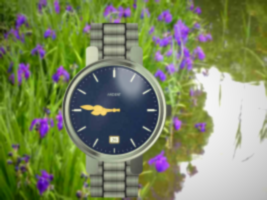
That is h=8 m=46
